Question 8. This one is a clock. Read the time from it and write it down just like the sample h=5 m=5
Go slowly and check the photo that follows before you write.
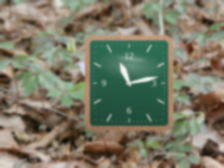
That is h=11 m=13
